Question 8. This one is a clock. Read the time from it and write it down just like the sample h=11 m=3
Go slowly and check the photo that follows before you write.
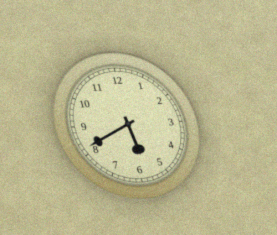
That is h=5 m=41
